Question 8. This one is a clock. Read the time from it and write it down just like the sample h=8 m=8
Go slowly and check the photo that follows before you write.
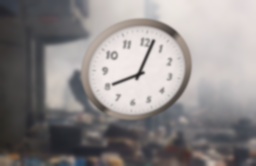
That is h=8 m=2
